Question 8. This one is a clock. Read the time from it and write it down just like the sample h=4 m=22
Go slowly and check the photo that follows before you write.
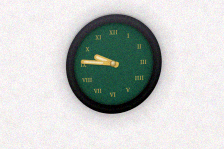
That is h=9 m=46
